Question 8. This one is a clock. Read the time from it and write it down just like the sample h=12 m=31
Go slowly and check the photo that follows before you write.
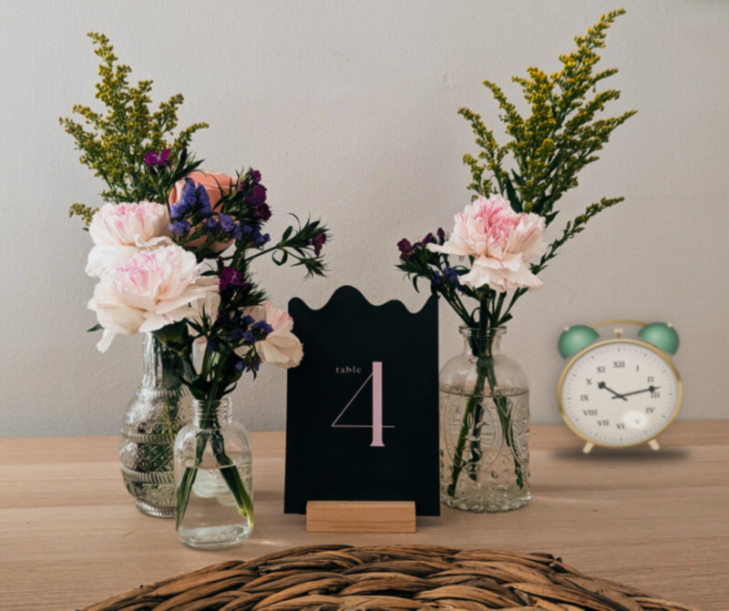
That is h=10 m=13
